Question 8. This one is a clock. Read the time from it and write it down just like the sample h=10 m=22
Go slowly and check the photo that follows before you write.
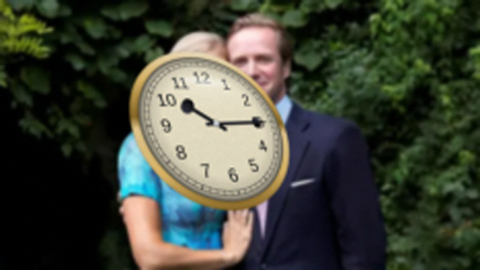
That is h=10 m=15
